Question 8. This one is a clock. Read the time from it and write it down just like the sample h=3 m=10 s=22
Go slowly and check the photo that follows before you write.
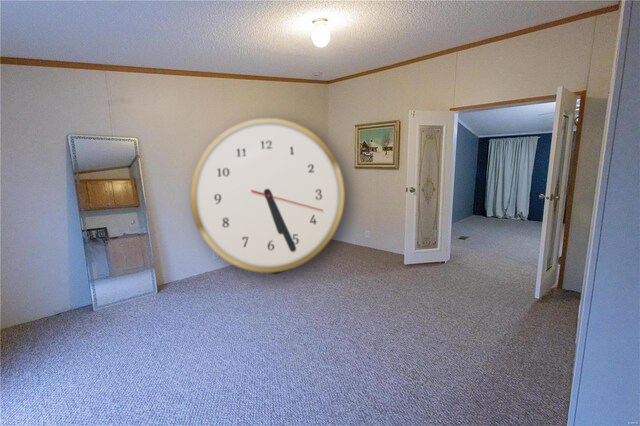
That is h=5 m=26 s=18
